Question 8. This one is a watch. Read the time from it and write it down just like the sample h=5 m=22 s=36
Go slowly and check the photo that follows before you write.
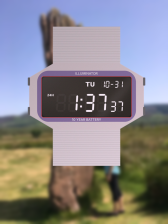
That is h=1 m=37 s=37
